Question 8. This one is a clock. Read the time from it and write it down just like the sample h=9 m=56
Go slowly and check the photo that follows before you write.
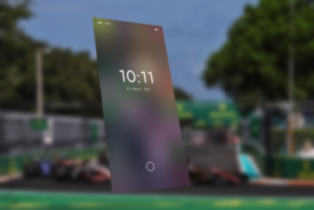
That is h=10 m=11
